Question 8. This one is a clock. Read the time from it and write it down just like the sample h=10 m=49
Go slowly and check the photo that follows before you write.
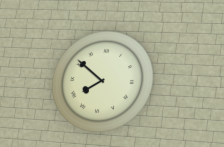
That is h=7 m=51
